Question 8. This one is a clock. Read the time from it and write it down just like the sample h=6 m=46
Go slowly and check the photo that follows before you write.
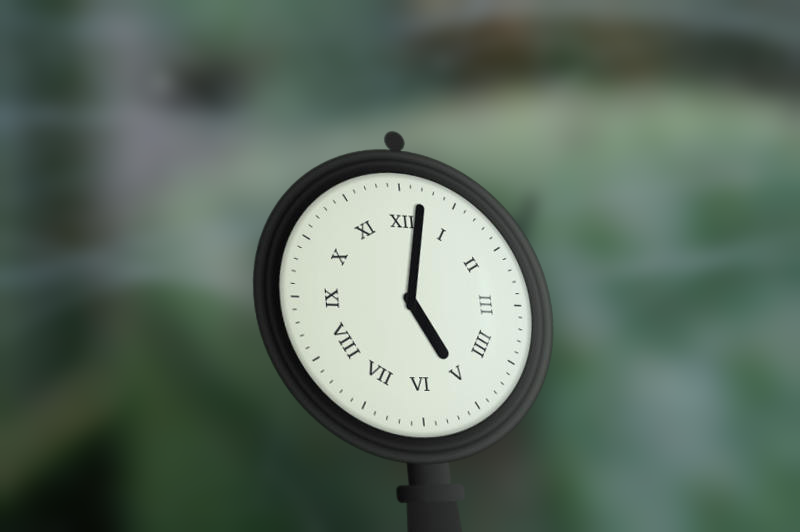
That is h=5 m=2
